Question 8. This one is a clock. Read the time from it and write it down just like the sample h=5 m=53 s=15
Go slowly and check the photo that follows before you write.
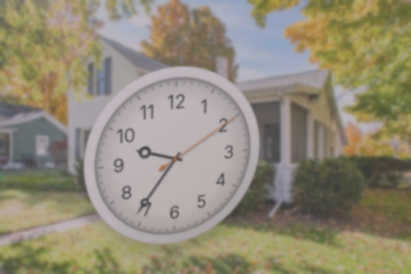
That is h=9 m=36 s=10
